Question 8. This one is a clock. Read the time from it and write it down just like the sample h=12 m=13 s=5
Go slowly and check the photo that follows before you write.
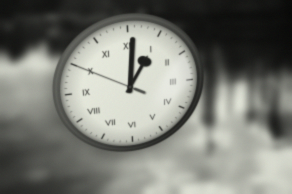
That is h=1 m=0 s=50
